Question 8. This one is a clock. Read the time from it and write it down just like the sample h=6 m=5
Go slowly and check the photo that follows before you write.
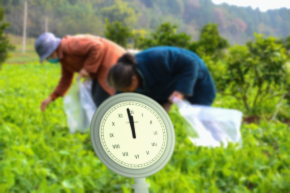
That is h=11 m=59
